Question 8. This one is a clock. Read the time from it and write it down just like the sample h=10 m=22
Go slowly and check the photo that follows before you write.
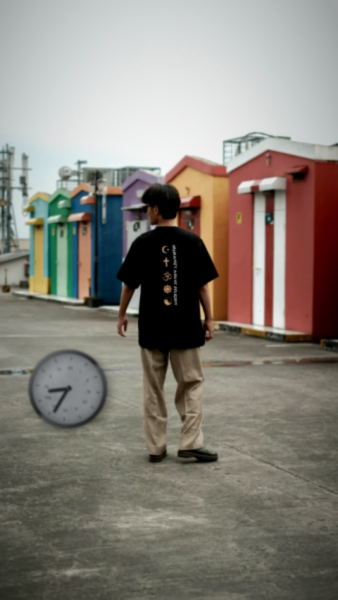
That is h=8 m=34
